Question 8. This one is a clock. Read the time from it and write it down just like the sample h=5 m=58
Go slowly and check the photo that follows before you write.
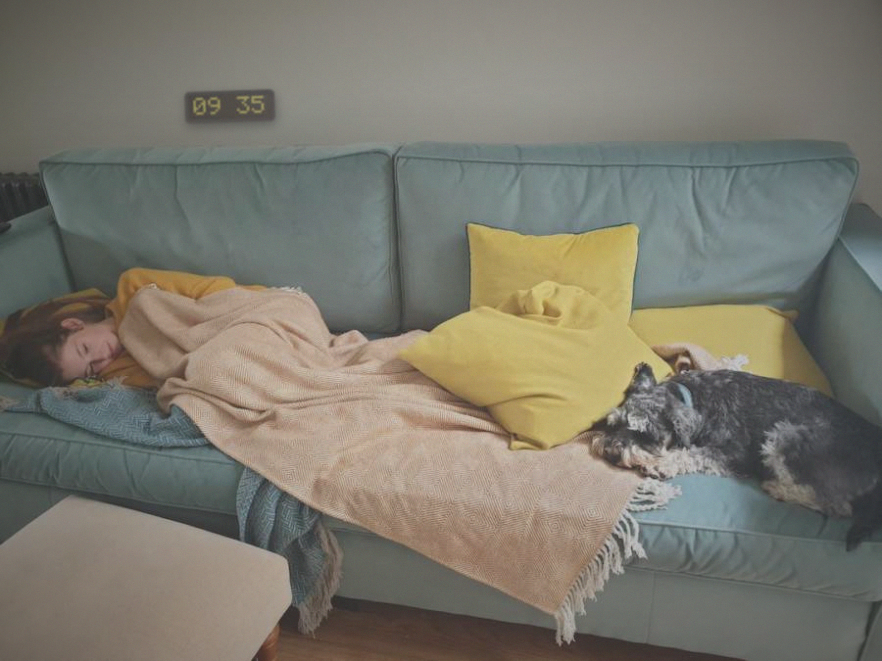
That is h=9 m=35
